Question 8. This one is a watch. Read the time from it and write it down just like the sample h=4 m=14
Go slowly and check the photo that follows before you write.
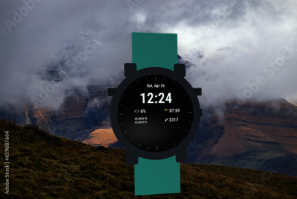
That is h=12 m=24
